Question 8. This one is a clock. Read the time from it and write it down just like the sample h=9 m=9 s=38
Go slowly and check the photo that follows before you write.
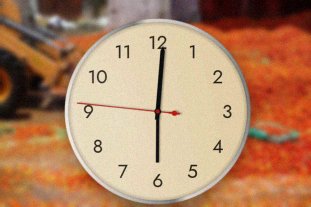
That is h=6 m=0 s=46
